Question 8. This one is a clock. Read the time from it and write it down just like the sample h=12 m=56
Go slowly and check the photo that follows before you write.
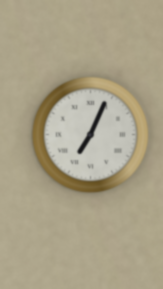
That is h=7 m=4
